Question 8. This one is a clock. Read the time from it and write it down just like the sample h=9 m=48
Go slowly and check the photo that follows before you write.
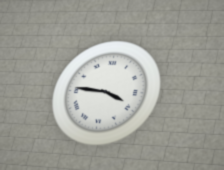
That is h=3 m=46
